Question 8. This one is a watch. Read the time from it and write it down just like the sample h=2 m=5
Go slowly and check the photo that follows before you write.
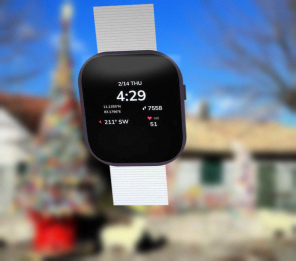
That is h=4 m=29
